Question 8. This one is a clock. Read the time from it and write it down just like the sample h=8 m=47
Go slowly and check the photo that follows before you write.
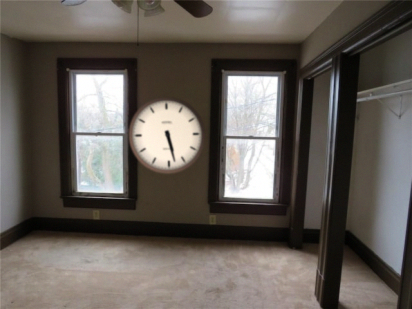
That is h=5 m=28
